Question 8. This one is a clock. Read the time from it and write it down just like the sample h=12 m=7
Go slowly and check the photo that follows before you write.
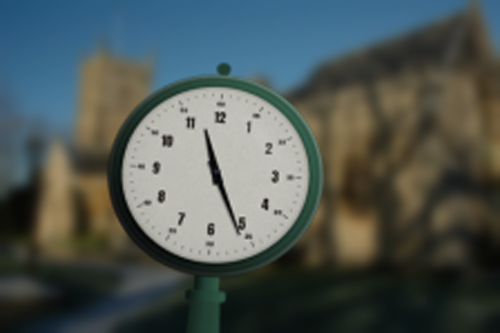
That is h=11 m=26
